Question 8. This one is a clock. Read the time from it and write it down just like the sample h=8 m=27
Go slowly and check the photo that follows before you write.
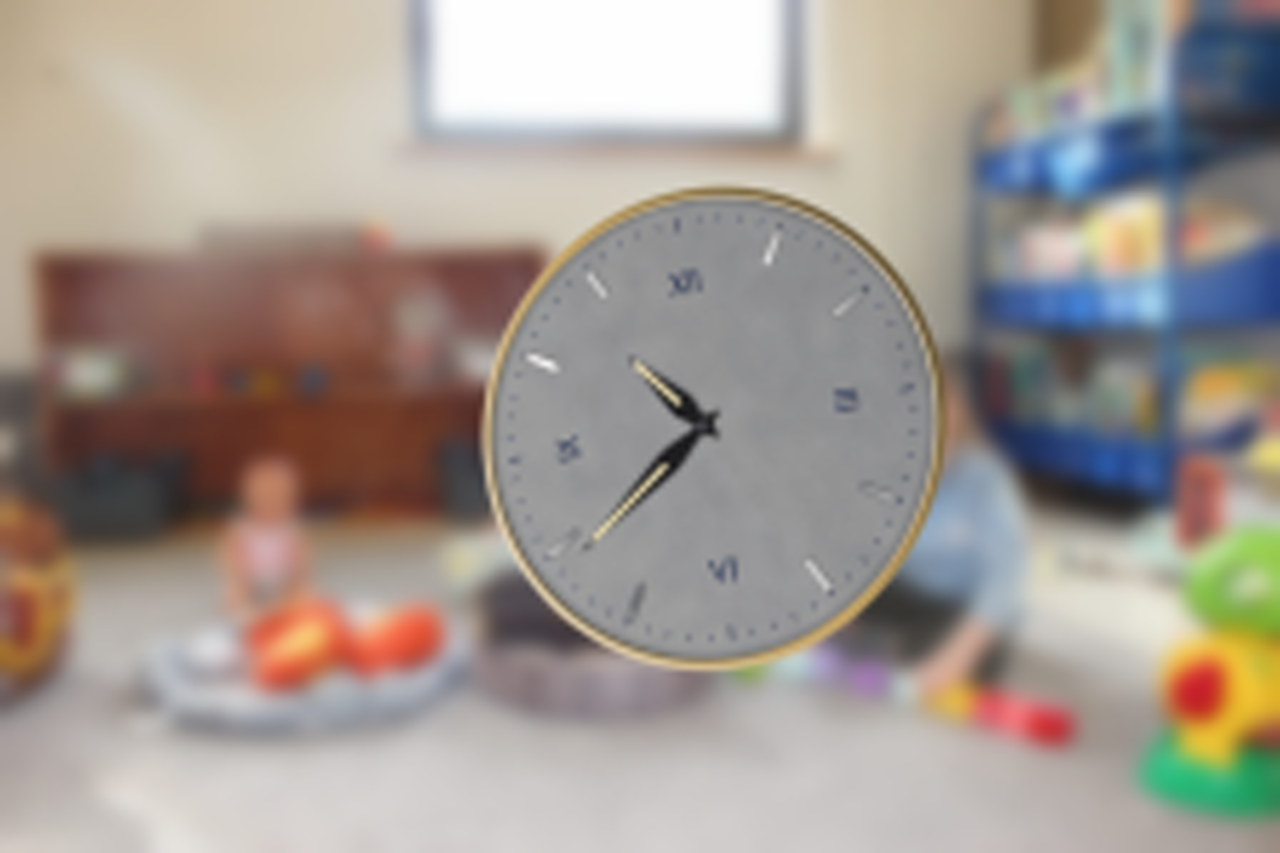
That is h=10 m=39
